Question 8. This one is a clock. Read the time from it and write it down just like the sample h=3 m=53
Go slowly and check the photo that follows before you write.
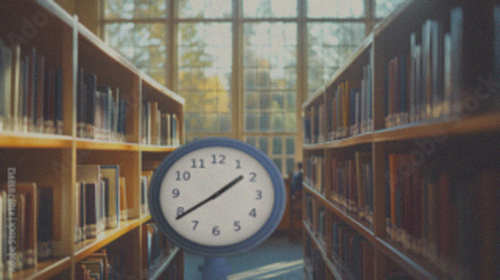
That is h=1 m=39
